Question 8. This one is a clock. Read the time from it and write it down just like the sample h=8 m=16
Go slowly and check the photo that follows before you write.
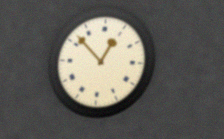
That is h=12 m=52
